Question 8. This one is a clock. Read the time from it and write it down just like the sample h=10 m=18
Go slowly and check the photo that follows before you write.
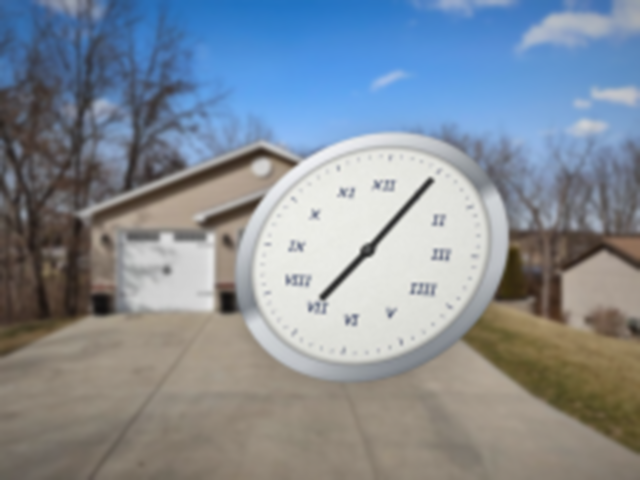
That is h=7 m=5
